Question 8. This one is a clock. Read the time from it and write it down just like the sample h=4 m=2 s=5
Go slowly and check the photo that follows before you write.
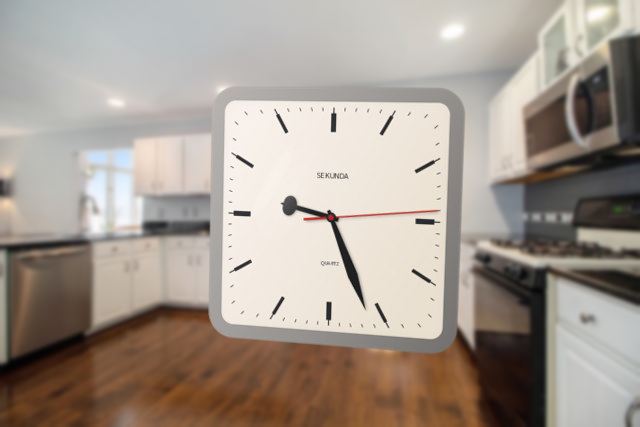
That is h=9 m=26 s=14
